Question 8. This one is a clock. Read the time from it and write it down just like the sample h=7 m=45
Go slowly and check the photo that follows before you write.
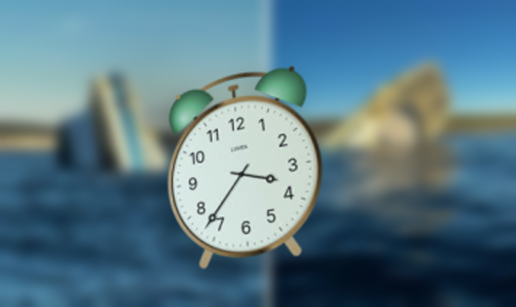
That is h=3 m=37
